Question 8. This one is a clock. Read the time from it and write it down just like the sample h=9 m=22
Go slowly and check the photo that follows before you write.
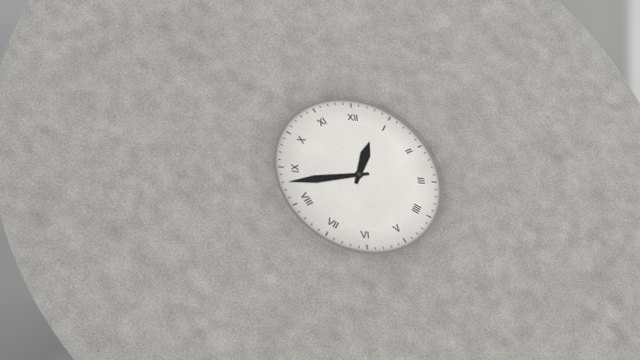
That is h=12 m=43
